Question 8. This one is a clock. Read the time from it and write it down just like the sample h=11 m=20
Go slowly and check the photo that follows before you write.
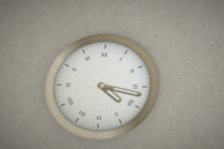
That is h=4 m=17
